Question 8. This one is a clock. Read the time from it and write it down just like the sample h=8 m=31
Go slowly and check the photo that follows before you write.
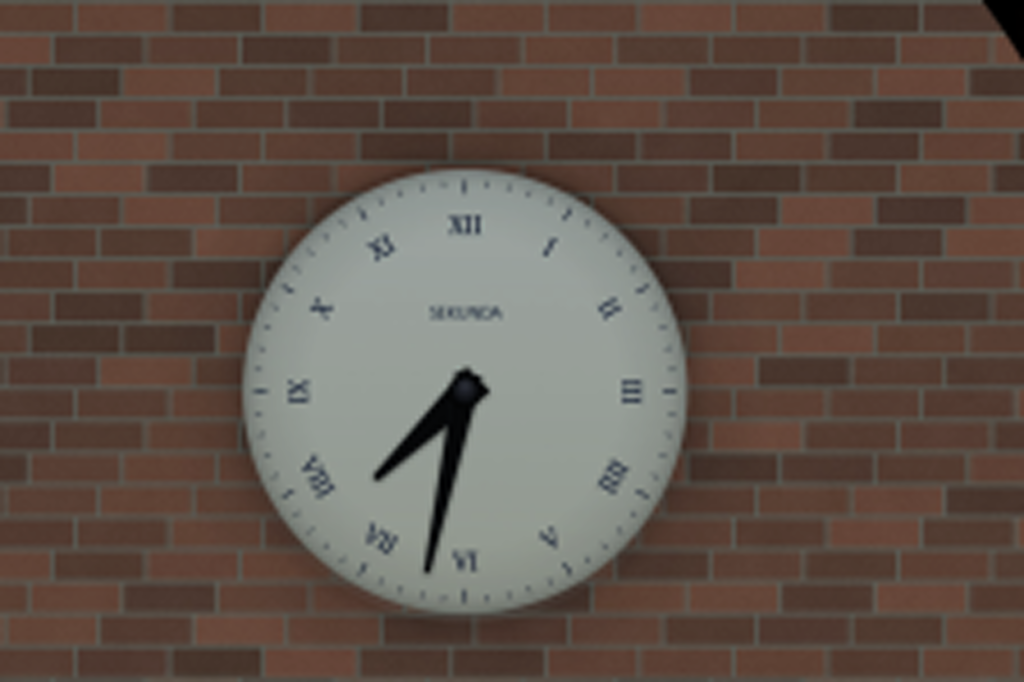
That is h=7 m=32
